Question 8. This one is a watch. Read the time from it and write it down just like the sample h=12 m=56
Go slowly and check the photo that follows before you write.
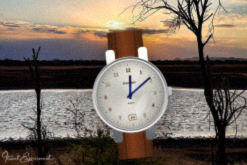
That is h=12 m=9
